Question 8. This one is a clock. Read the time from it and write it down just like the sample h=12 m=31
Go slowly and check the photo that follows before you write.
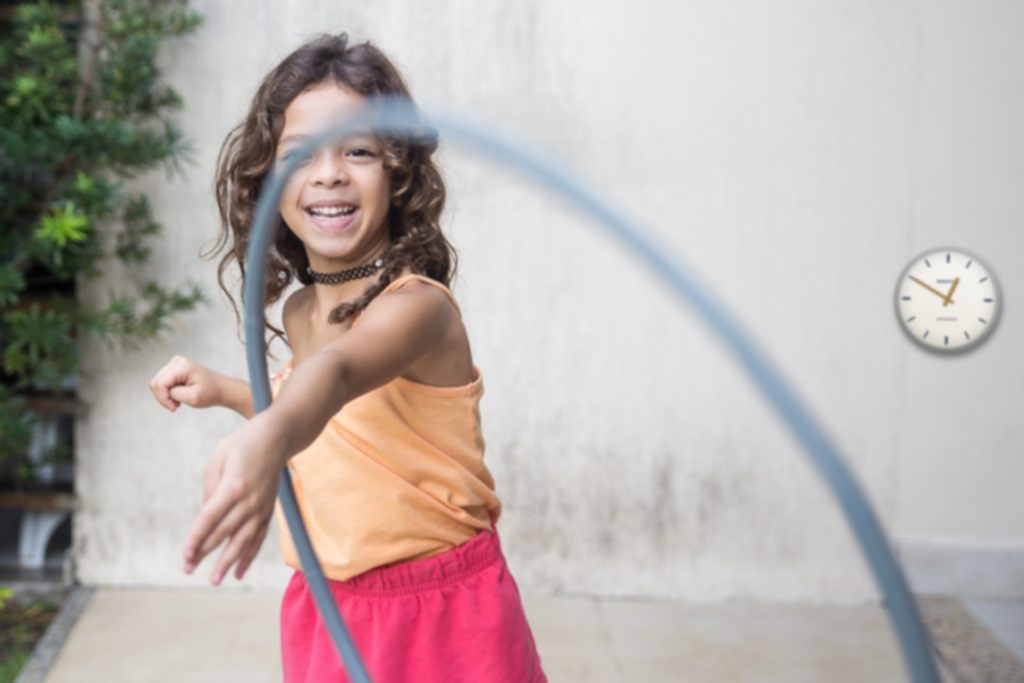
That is h=12 m=50
